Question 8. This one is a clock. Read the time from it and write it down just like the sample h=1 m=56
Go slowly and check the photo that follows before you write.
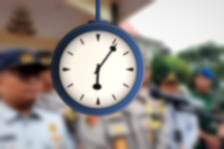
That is h=6 m=6
